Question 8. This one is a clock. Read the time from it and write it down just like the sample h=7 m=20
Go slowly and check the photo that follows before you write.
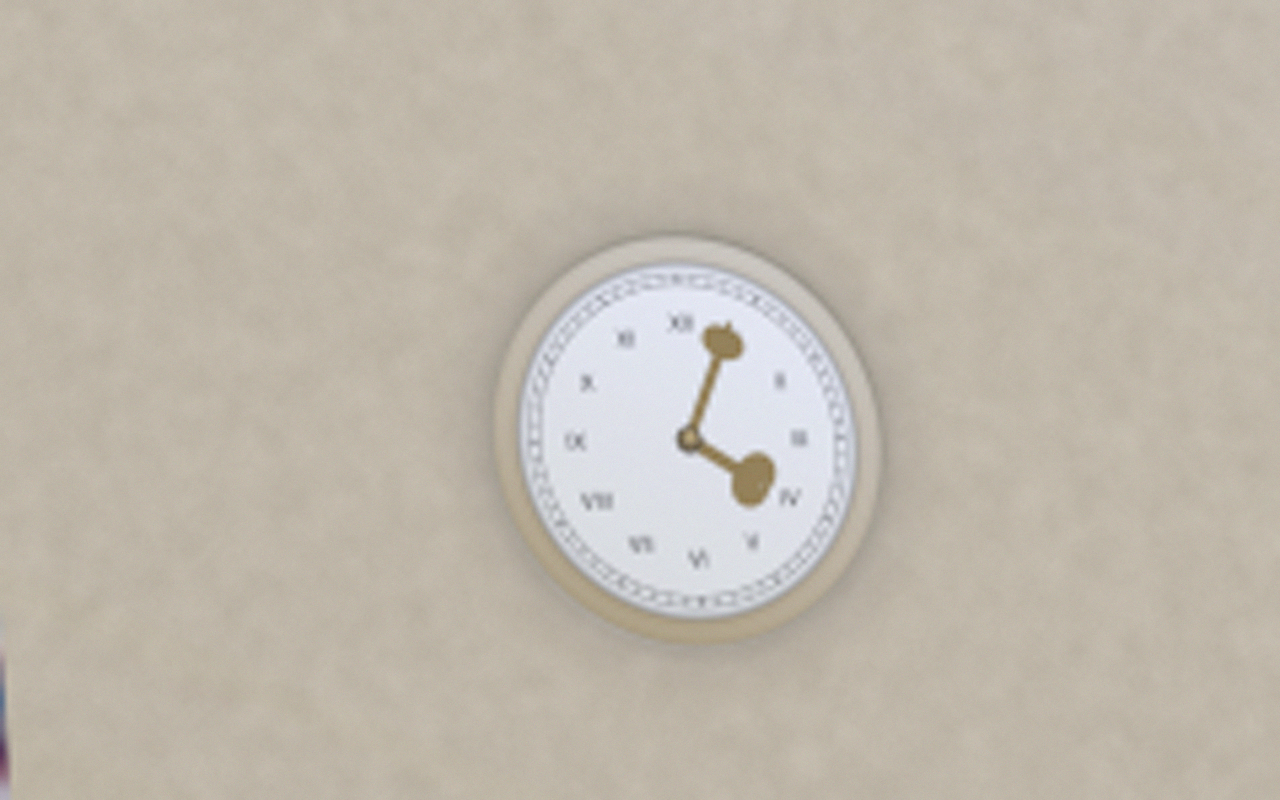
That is h=4 m=4
